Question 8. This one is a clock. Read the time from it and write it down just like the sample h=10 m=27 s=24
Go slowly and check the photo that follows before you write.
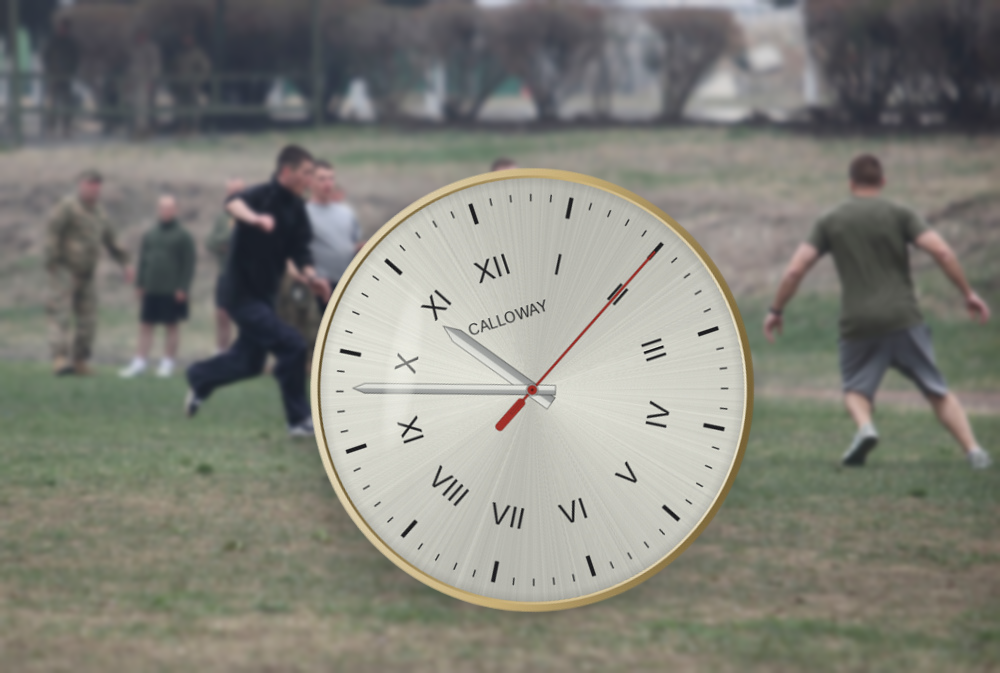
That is h=10 m=48 s=10
